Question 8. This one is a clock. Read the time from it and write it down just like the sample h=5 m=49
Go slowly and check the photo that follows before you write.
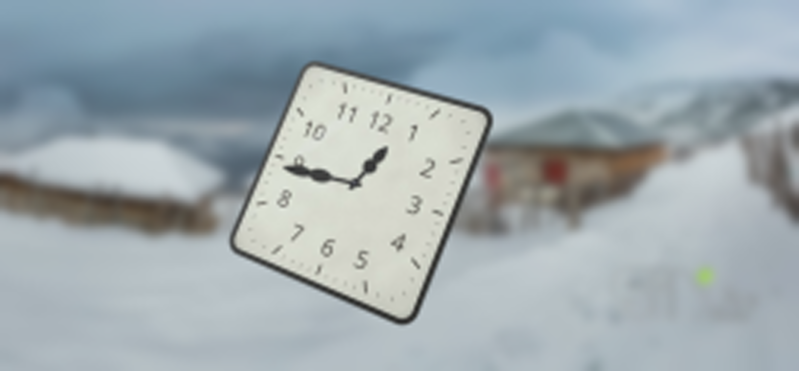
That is h=12 m=44
